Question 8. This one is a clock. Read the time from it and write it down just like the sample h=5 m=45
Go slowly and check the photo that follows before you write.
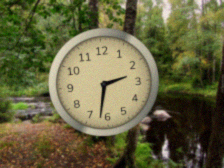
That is h=2 m=32
